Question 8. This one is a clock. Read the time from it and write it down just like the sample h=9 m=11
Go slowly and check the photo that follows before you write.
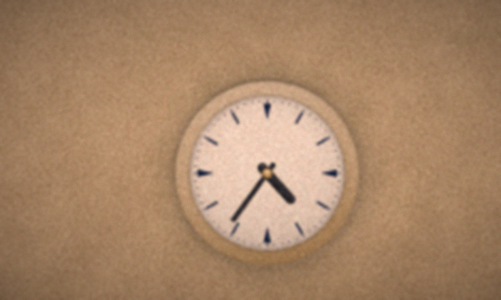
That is h=4 m=36
